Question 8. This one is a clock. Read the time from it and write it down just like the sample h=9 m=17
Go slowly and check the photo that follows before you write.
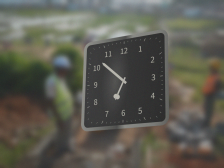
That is h=6 m=52
